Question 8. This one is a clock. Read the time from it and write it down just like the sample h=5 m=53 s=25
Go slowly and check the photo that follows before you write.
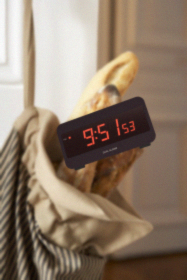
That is h=9 m=51 s=53
